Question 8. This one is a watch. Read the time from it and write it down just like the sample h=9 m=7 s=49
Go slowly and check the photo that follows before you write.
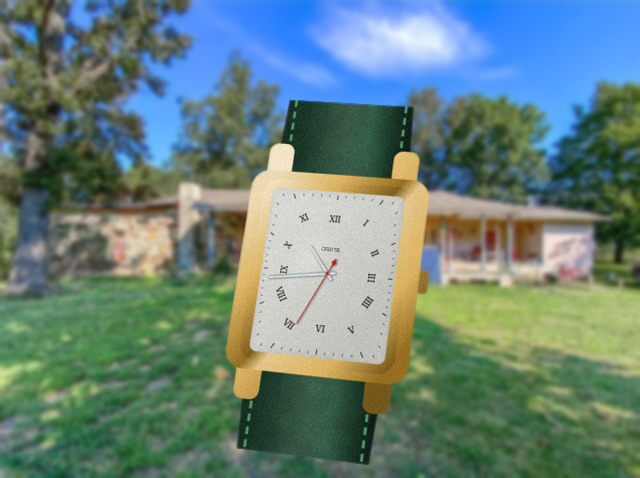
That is h=10 m=43 s=34
